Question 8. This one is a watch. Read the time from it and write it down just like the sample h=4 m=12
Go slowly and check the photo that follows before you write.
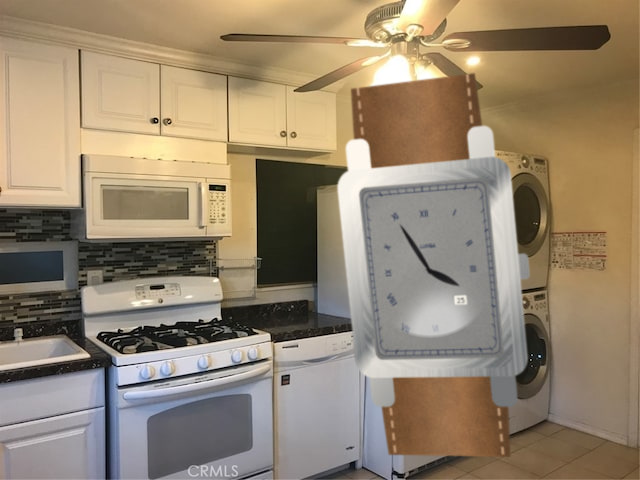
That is h=3 m=55
